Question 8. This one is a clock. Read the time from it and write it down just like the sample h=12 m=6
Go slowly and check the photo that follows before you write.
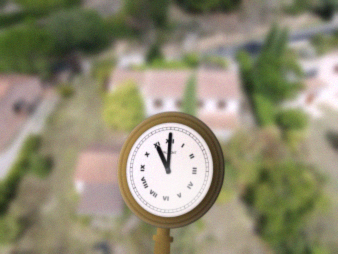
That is h=11 m=0
